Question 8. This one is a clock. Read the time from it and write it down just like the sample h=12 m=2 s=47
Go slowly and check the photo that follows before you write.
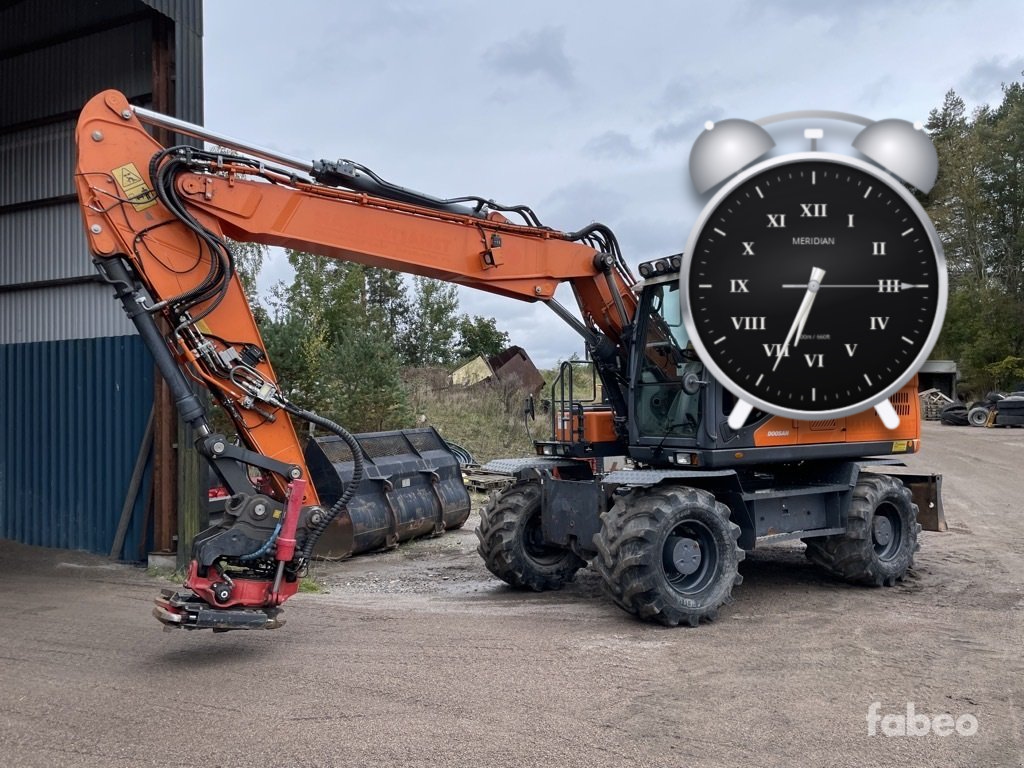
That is h=6 m=34 s=15
